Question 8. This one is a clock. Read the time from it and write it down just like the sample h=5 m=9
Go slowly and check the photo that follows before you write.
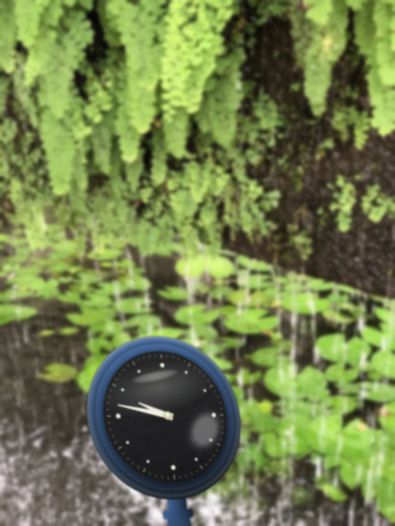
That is h=9 m=47
